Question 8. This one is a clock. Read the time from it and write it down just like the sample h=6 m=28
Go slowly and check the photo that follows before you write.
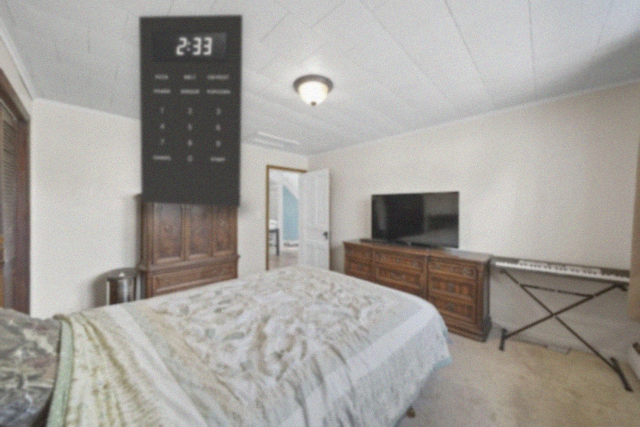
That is h=2 m=33
